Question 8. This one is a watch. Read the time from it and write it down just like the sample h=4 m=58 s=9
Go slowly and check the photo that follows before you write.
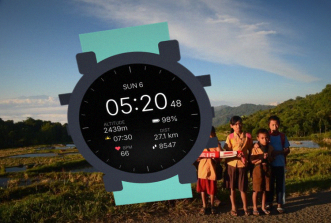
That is h=5 m=20 s=48
